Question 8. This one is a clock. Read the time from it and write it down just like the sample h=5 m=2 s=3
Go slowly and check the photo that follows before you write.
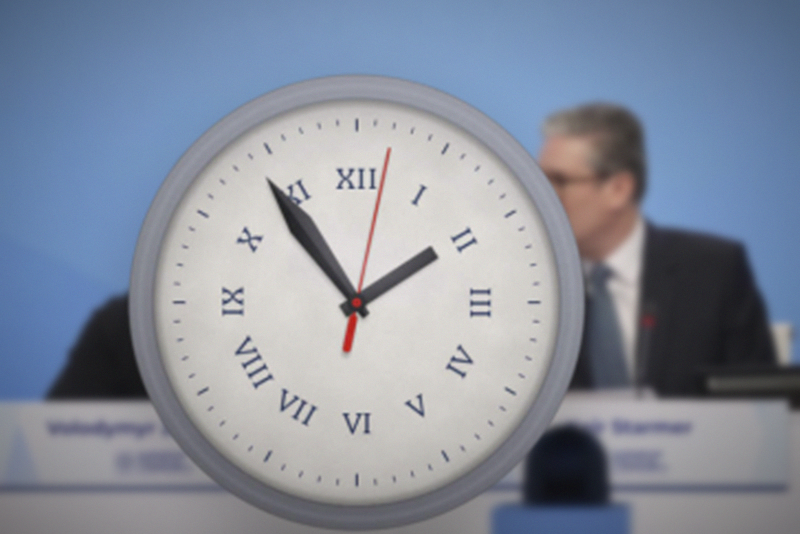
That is h=1 m=54 s=2
